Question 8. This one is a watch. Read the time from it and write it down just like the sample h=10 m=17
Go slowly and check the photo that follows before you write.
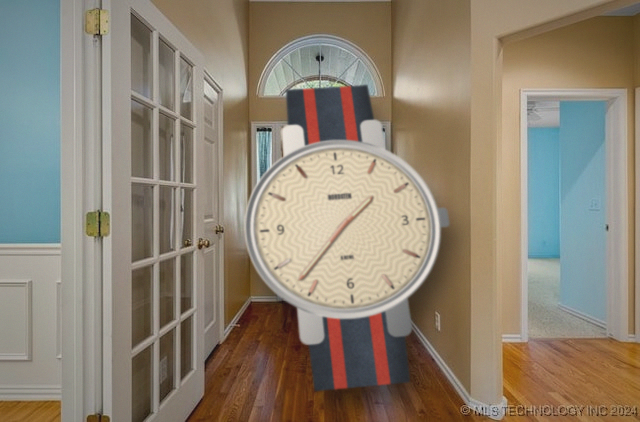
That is h=1 m=37
